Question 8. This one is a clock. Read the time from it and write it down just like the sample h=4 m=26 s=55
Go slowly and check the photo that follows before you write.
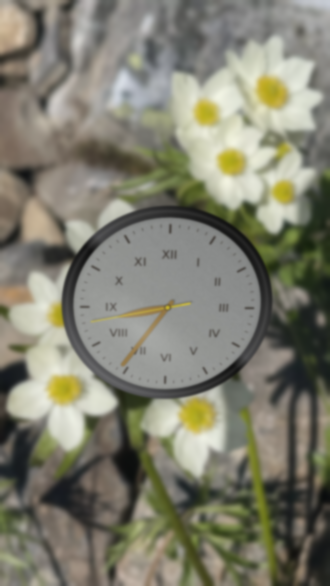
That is h=8 m=35 s=43
